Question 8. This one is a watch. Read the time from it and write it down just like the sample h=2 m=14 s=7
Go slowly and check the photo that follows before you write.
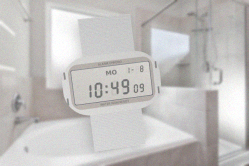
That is h=10 m=49 s=9
